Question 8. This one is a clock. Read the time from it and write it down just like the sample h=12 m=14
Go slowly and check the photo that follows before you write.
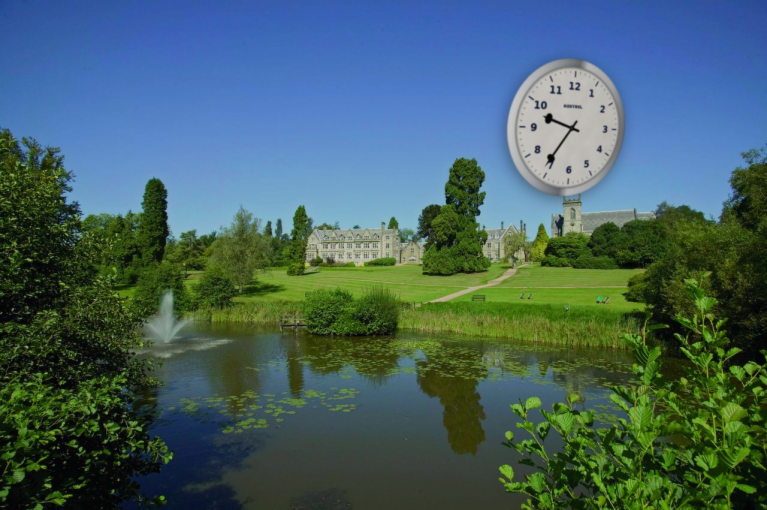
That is h=9 m=36
